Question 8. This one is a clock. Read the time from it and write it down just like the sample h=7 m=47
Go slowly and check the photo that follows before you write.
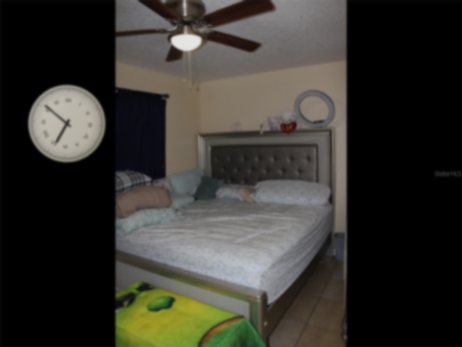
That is h=6 m=51
